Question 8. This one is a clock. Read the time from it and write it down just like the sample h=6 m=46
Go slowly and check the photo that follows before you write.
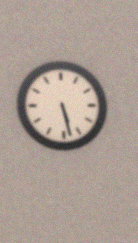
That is h=5 m=28
